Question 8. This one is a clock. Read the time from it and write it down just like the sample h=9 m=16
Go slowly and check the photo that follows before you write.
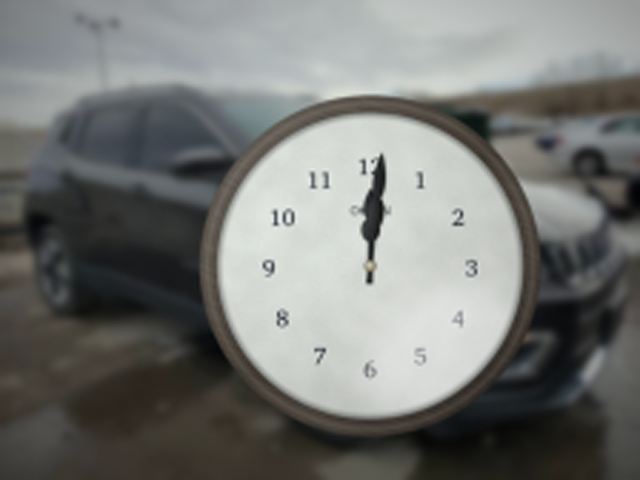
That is h=12 m=1
